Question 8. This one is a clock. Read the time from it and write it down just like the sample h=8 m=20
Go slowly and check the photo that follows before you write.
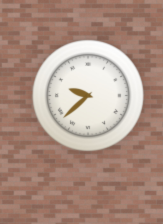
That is h=9 m=38
